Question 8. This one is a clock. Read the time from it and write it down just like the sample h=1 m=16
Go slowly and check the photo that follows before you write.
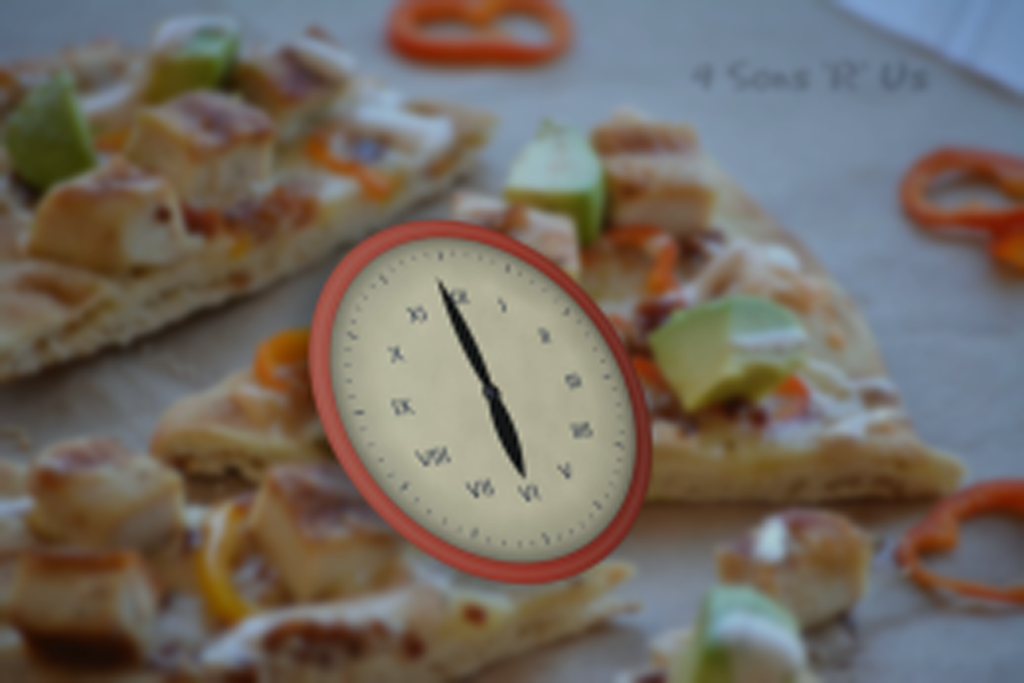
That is h=5 m=59
